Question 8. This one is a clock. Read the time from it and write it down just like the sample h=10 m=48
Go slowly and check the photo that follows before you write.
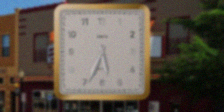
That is h=5 m=34
